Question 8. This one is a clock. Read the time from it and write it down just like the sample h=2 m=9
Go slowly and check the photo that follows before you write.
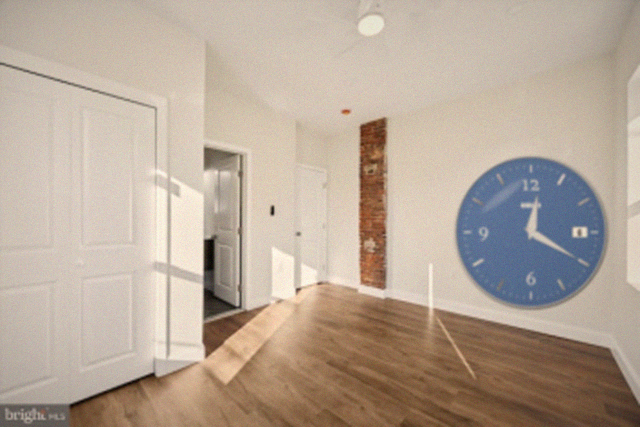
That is h=12 m=20
